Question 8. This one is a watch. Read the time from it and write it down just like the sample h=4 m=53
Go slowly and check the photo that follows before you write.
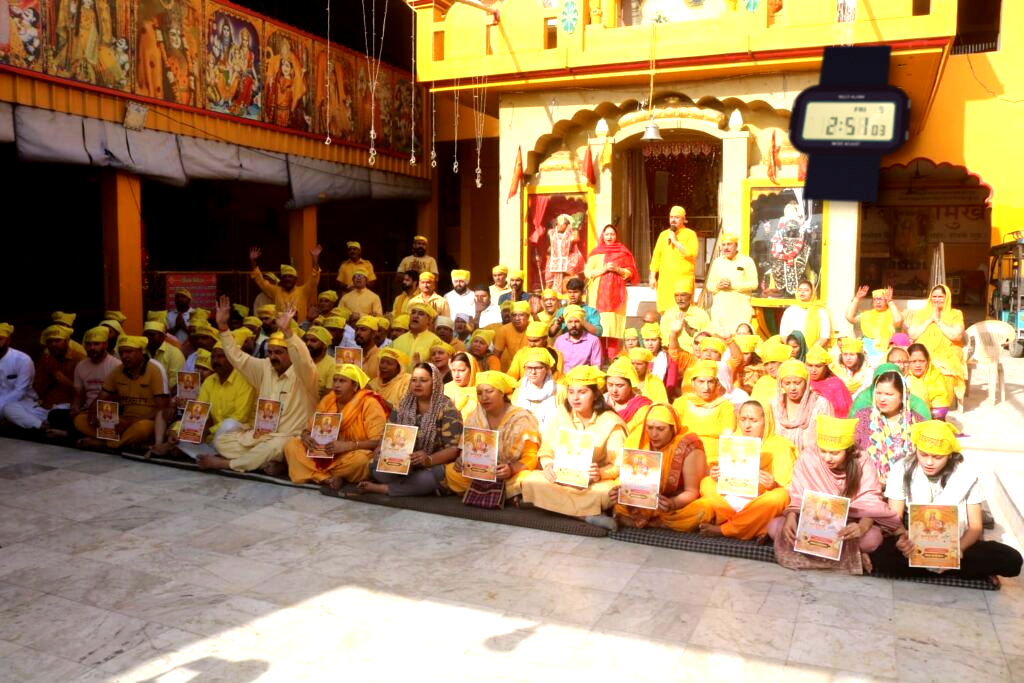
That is h=2 m=51
